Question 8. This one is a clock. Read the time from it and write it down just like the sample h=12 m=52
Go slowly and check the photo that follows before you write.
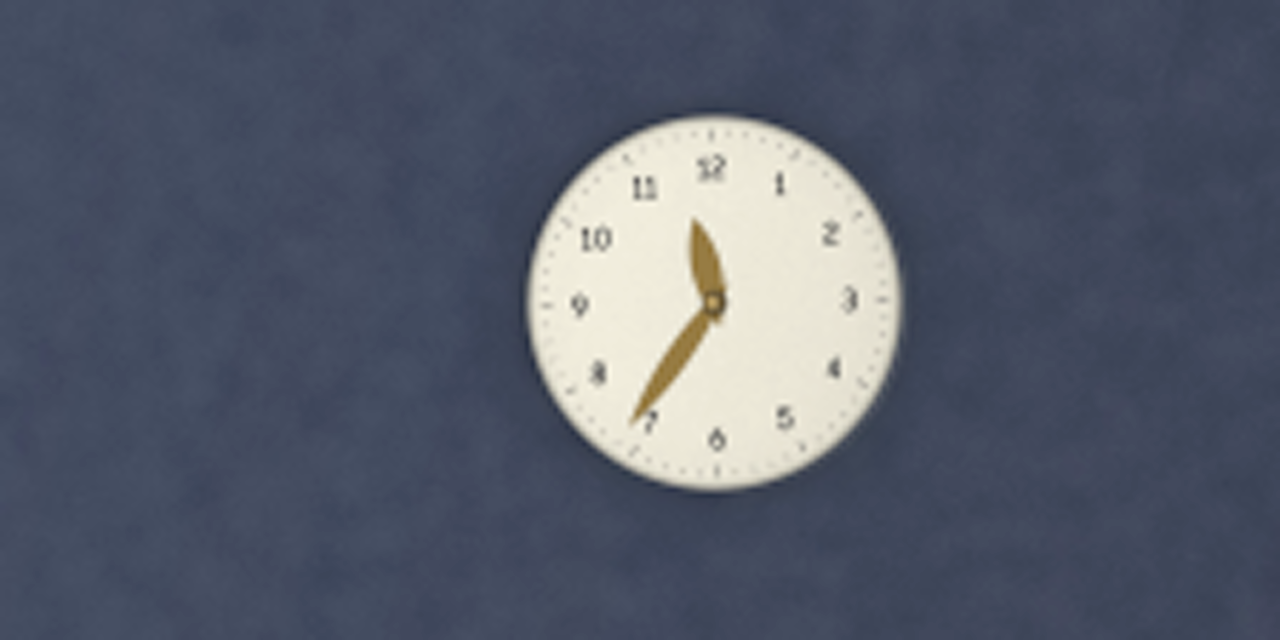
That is h=11 m=36
